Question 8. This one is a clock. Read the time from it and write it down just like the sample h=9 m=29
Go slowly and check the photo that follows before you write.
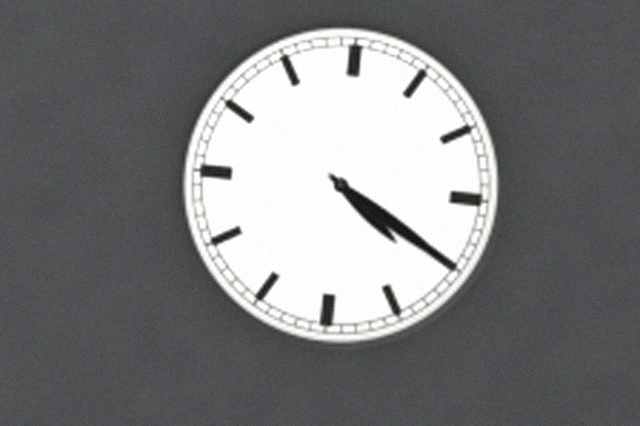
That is h=4 m=20
